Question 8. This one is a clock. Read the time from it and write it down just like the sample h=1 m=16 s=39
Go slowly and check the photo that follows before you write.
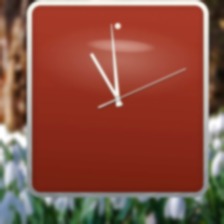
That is h=10 m=59 s=11
